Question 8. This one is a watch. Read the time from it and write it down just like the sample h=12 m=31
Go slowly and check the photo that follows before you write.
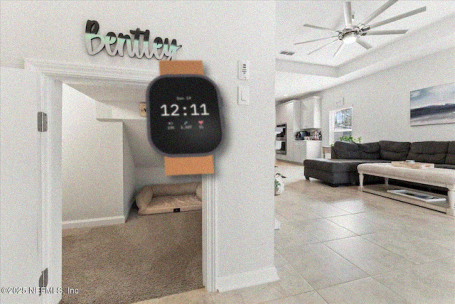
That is h=12 m=11
